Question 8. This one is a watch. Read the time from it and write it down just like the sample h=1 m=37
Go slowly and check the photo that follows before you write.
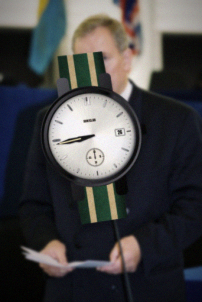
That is h=8 m=44
